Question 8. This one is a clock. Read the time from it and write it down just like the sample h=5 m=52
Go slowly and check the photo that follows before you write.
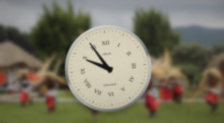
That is h=9 m=55
